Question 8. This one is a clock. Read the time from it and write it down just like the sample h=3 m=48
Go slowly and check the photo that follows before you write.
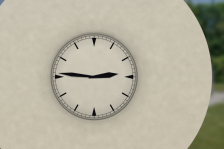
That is h=2 m=46
